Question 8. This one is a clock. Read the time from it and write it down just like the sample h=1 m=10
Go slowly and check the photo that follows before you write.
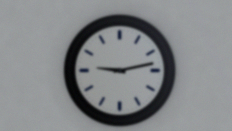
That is h=9 m=13
